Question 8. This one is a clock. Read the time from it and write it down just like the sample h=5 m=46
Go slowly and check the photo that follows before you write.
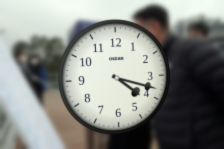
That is h=4 m=18
